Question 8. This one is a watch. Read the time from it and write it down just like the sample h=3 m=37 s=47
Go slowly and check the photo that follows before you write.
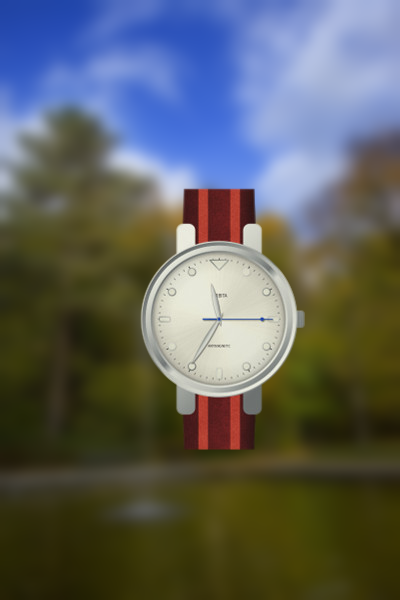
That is h=11 m=35 s=15
